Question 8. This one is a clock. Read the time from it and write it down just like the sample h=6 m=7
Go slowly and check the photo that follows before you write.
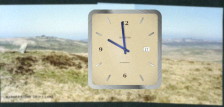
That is h=9 m=59
